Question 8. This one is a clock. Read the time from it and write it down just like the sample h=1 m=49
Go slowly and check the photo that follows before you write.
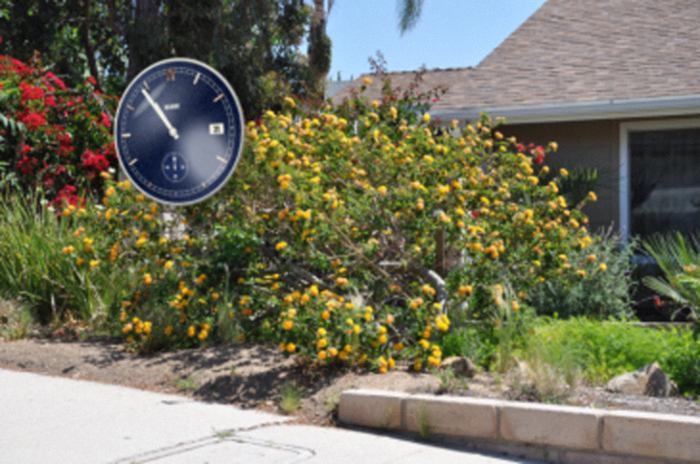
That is h=10 m=54
